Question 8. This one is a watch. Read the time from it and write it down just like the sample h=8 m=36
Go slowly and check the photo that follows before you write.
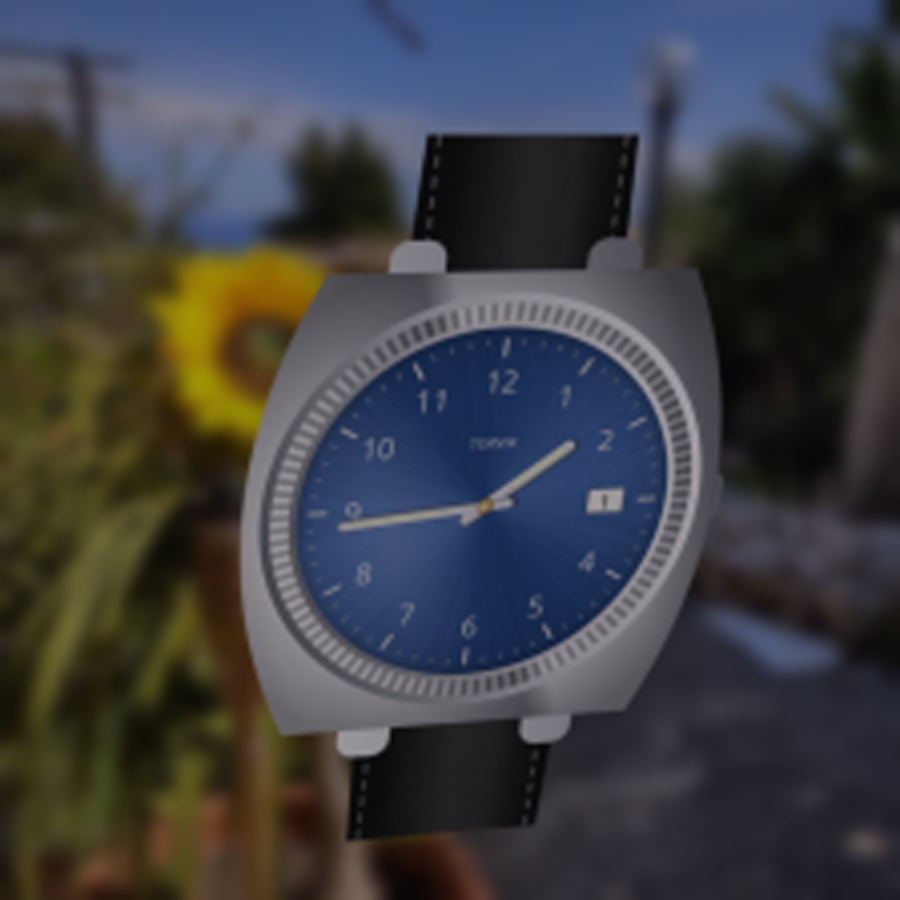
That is h=1 m=44
